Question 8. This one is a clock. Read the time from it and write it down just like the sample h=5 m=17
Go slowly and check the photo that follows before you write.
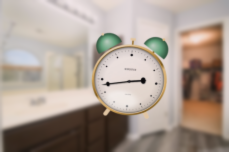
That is h=2 m=43
